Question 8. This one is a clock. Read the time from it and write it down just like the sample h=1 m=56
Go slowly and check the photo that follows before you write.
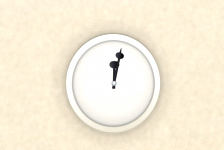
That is h=12 m=2
